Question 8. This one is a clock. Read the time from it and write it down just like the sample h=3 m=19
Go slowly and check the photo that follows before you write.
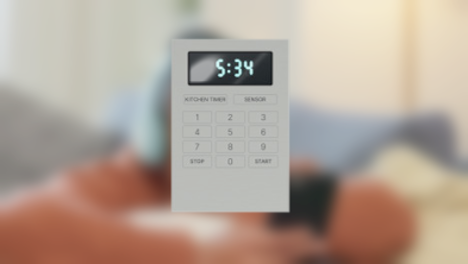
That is h=5 m=34
